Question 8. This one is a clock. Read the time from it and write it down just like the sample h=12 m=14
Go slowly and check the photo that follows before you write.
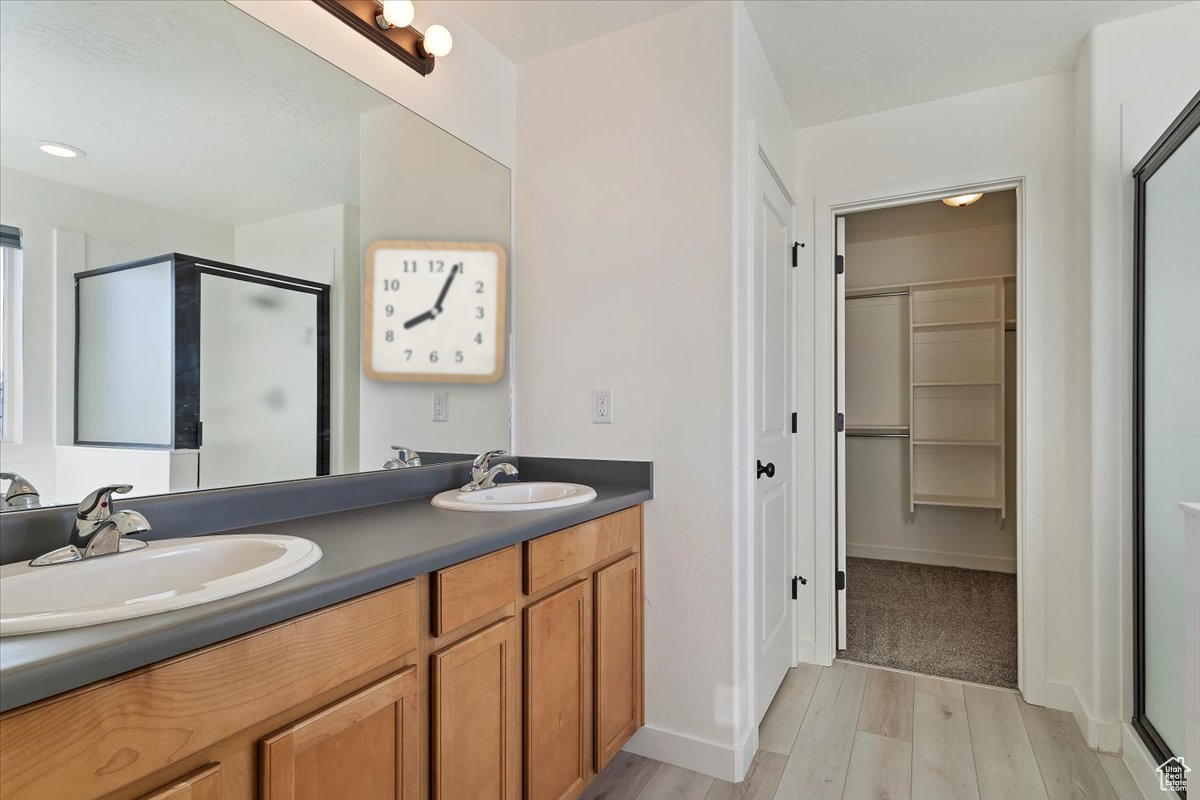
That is h=8 m=4
